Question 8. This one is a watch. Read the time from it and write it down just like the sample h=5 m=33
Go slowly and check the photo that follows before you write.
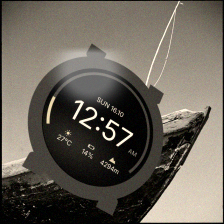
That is h=12 m=57
